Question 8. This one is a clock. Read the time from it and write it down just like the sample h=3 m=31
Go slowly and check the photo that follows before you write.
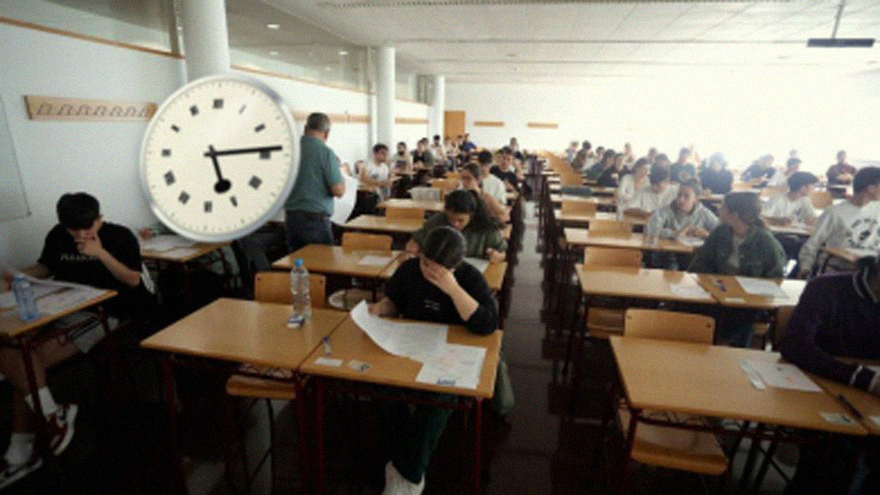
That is h=5 m=14
